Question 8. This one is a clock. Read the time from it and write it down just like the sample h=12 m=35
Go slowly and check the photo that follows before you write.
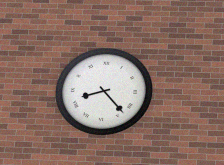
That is h=8 m=23
